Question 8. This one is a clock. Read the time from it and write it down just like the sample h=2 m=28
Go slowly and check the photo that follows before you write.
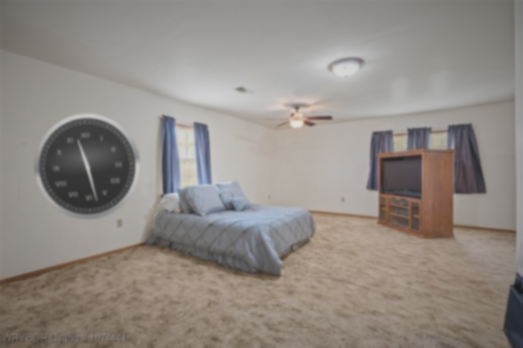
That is h=11 m=28
